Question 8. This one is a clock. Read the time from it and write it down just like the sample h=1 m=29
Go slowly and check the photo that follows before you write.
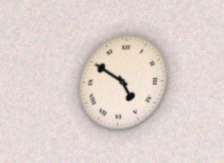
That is h=4 m=50
